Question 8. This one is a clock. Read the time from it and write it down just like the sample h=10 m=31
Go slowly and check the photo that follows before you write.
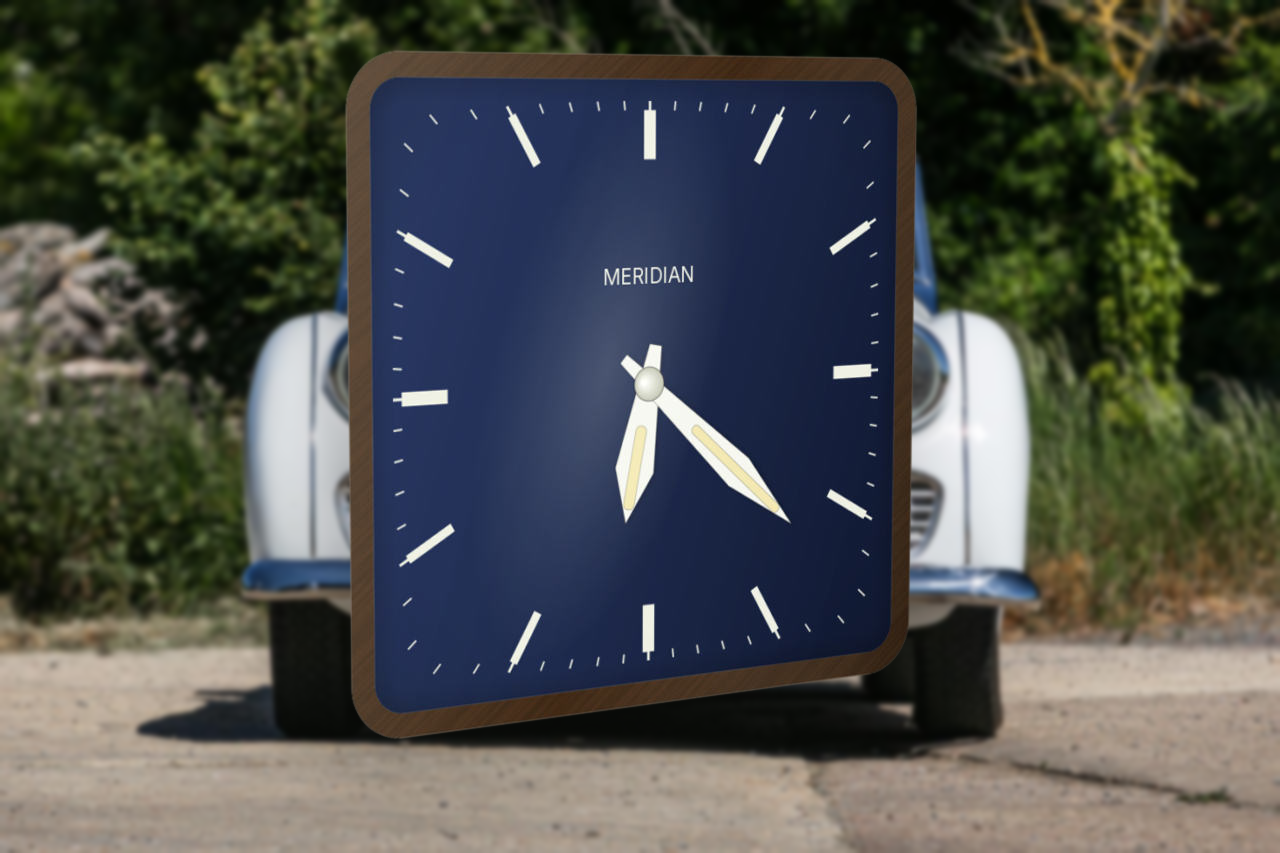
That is h=6 m=22
